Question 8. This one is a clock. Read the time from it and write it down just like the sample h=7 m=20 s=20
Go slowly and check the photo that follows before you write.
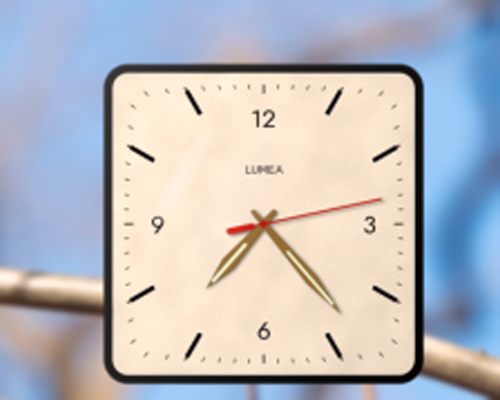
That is h=7 m=23 s=13
